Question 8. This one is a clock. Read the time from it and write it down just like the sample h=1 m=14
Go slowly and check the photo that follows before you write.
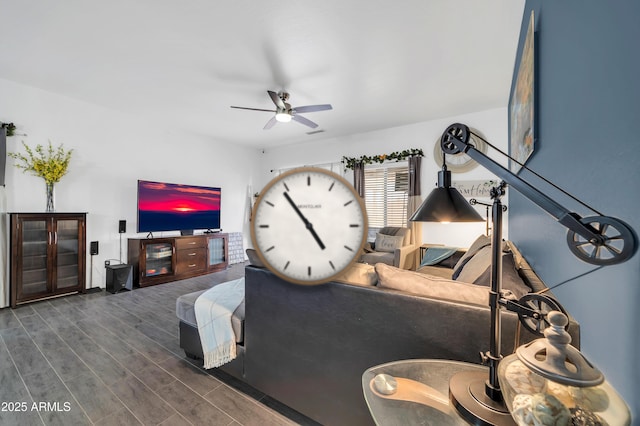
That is h=4 m=54
